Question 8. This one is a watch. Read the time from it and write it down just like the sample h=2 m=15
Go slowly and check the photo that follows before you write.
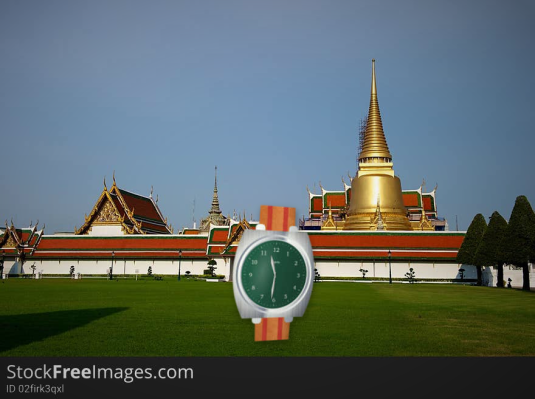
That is h=11 m=31
